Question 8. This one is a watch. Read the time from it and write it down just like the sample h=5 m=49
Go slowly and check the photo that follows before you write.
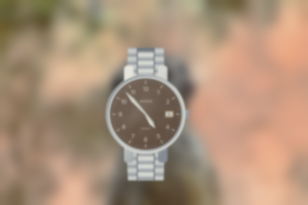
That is h=4 m=53
